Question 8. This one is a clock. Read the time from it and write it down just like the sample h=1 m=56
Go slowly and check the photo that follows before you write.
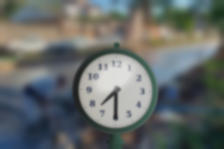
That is h=7 m=30
